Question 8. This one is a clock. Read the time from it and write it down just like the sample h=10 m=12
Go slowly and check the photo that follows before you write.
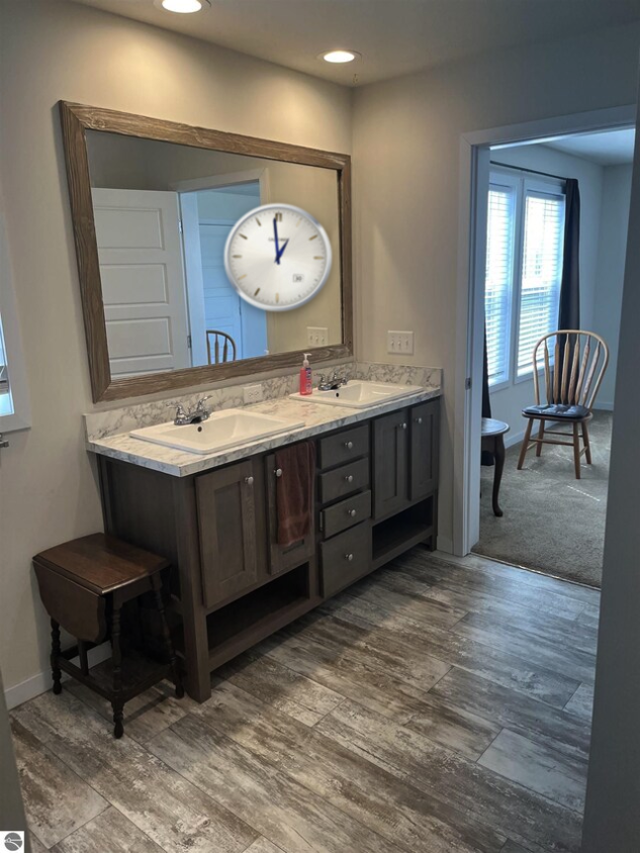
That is h=12 m=59
